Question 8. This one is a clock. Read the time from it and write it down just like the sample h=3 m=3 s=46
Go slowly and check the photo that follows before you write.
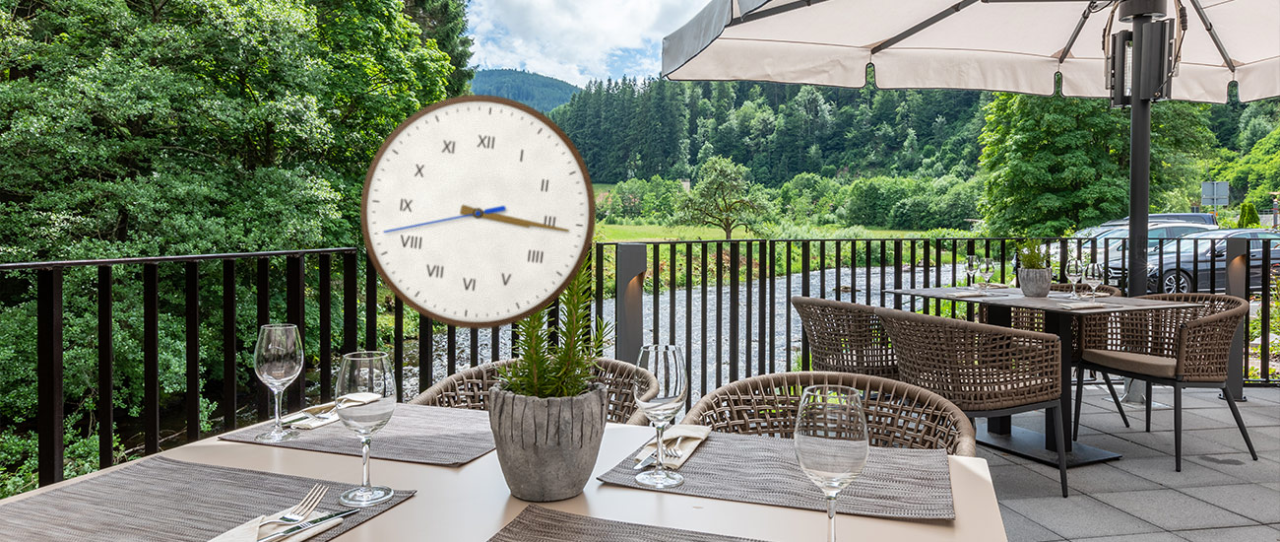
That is h=3 m=15 s=42
